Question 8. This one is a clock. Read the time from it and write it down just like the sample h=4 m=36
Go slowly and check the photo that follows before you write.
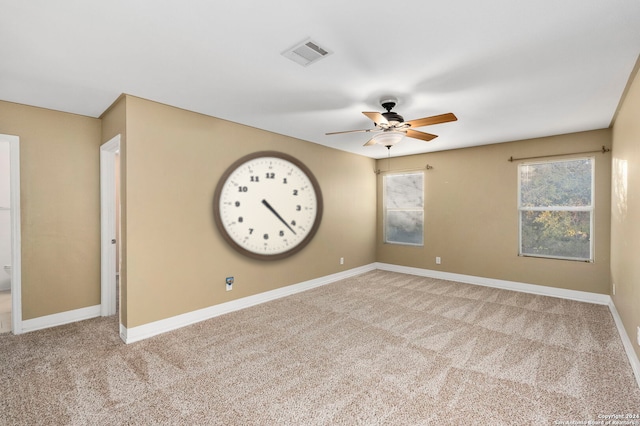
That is h=4 m=22
